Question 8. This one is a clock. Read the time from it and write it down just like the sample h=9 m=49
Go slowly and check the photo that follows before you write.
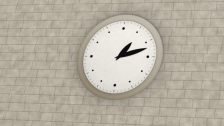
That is h=1 m=12
